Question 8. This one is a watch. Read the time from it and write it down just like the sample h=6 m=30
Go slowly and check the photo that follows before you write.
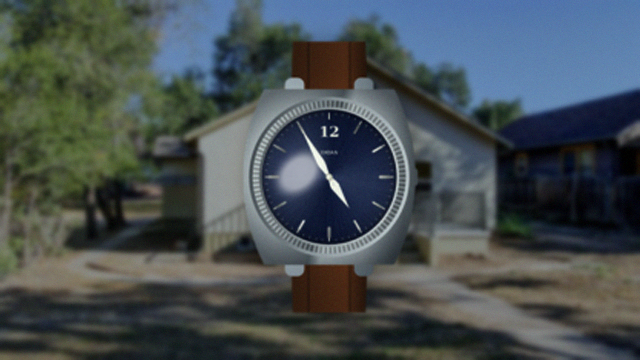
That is h=4 m=55
